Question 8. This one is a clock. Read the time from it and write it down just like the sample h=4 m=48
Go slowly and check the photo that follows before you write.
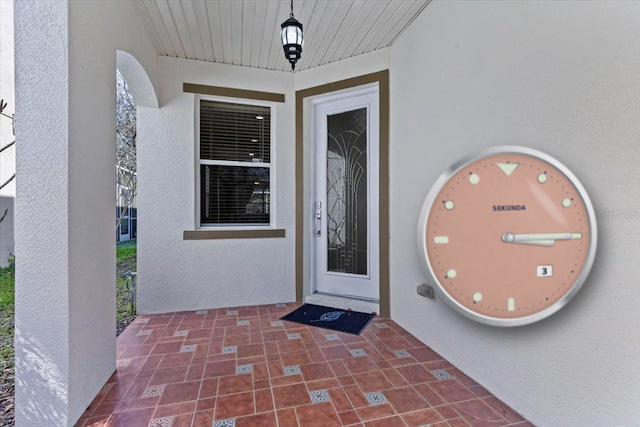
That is h=3 m=15
